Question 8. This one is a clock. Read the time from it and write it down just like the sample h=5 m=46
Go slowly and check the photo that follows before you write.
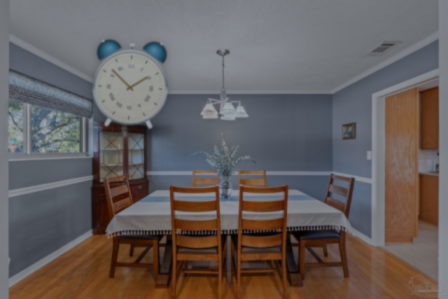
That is h=1 m=52
